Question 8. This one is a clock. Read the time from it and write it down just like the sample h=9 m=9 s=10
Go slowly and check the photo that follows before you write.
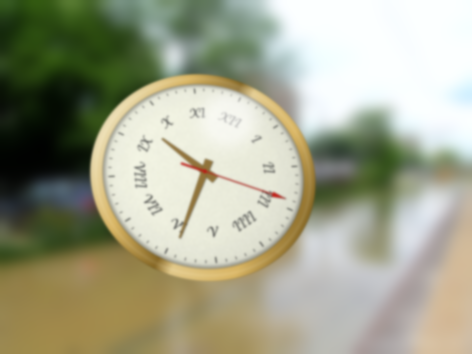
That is h=9 m=29 s=14
